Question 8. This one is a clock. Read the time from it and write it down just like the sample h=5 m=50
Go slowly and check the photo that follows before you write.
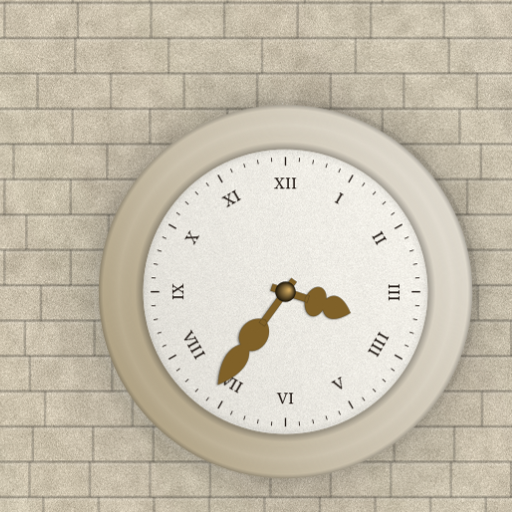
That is h=3 m=36
